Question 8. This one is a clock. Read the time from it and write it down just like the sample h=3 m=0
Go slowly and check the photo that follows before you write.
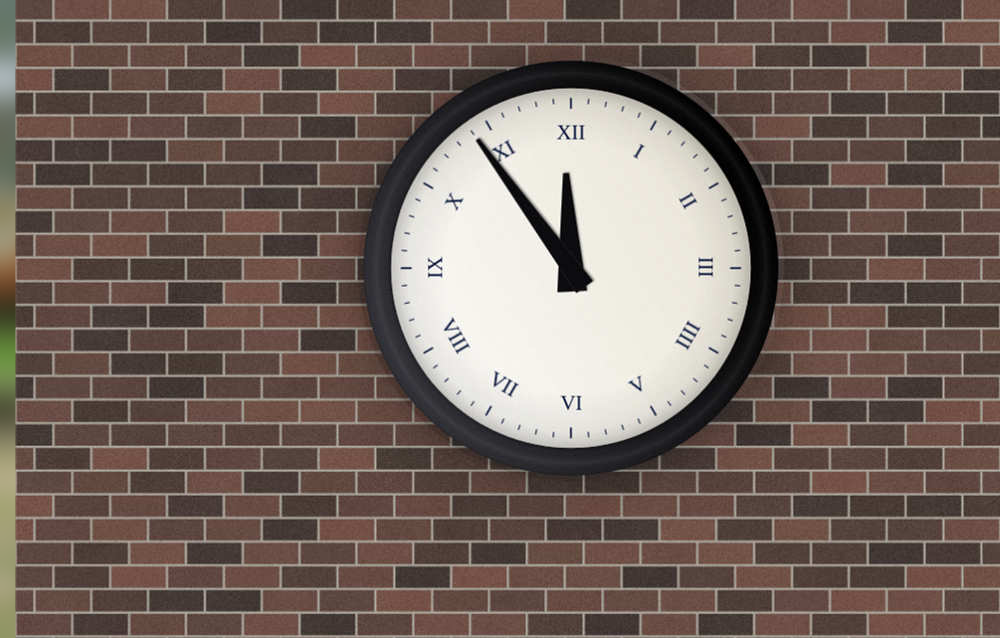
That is h=11 m=54
